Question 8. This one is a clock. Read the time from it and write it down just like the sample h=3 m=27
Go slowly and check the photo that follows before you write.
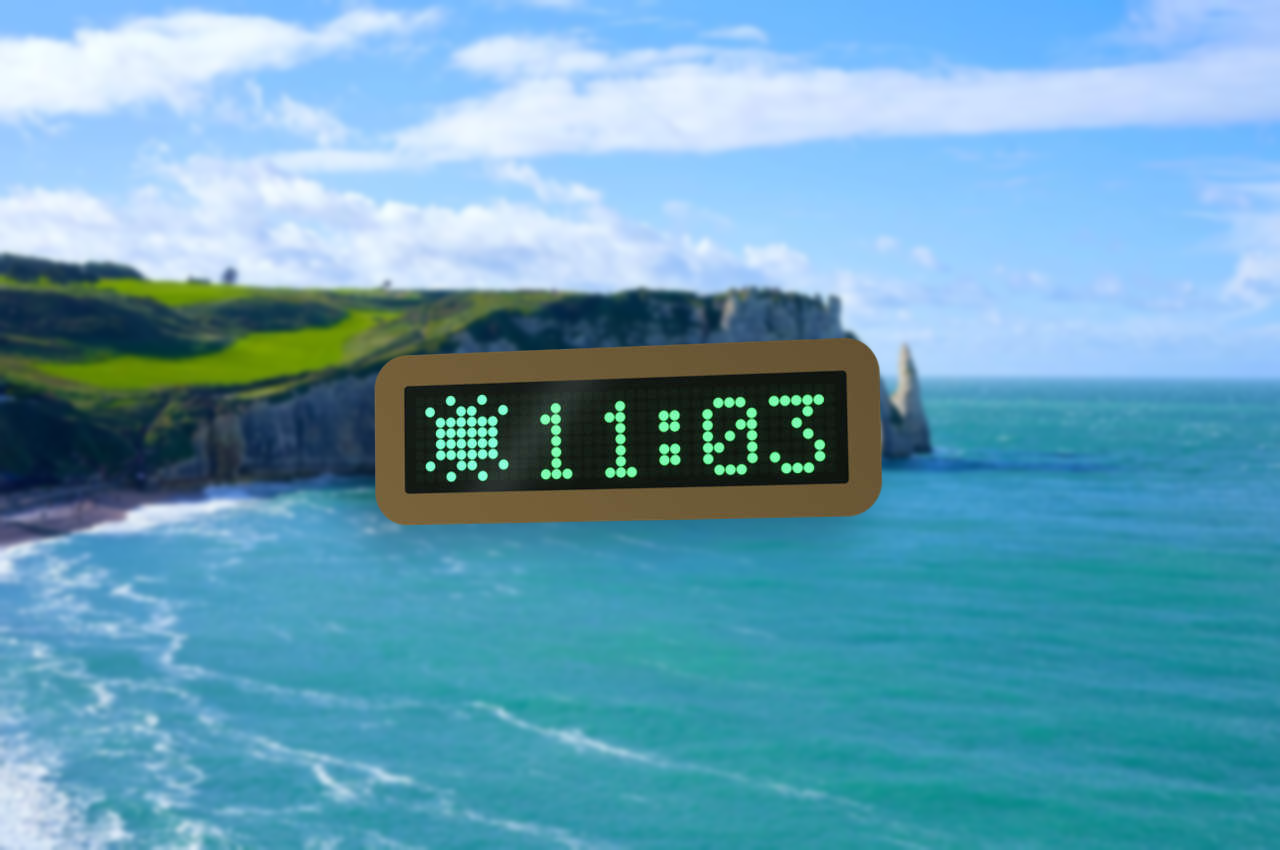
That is h=11 m=3
